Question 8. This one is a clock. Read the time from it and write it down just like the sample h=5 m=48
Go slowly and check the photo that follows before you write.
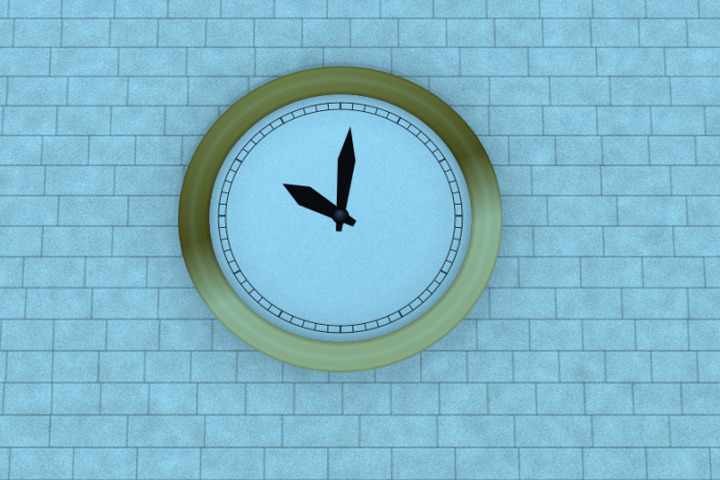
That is h=10 m=1
